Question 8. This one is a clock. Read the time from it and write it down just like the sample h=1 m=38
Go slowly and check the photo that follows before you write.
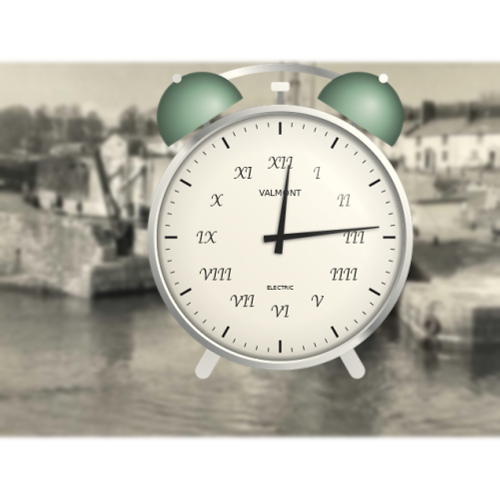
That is h=12 m=14
